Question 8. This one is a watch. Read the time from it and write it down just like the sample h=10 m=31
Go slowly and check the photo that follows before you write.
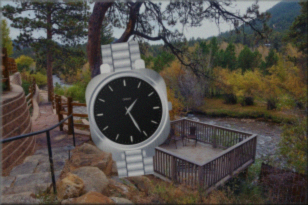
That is h=1 m=26
